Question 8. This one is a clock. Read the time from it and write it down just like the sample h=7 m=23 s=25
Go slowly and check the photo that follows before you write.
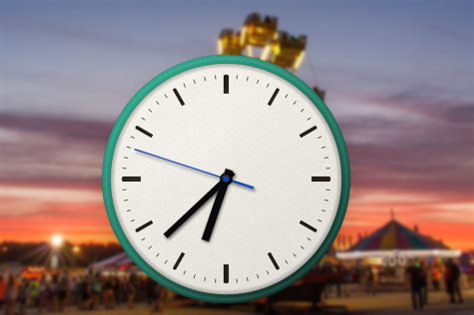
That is h=6 m=37 s=48
